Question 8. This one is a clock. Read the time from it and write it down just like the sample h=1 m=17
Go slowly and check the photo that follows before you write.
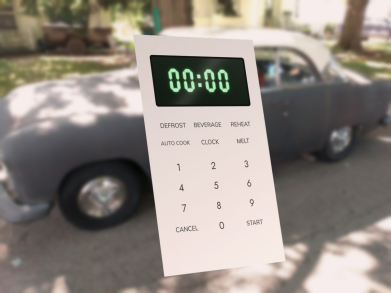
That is h=0 m=0
